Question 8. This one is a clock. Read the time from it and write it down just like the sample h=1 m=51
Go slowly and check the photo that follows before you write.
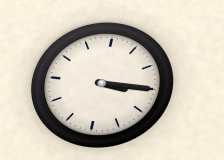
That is h=3 m=15
